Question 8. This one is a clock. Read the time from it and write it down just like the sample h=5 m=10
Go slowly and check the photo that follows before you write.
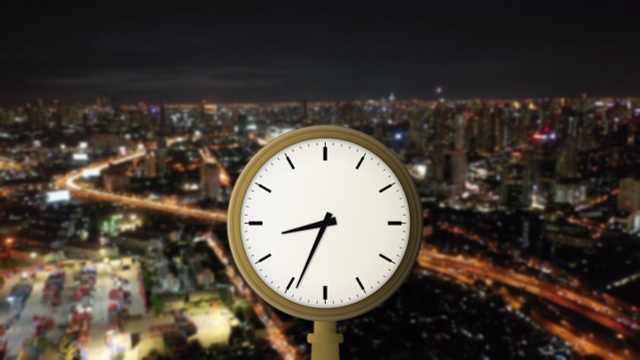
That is h=8 m=34
